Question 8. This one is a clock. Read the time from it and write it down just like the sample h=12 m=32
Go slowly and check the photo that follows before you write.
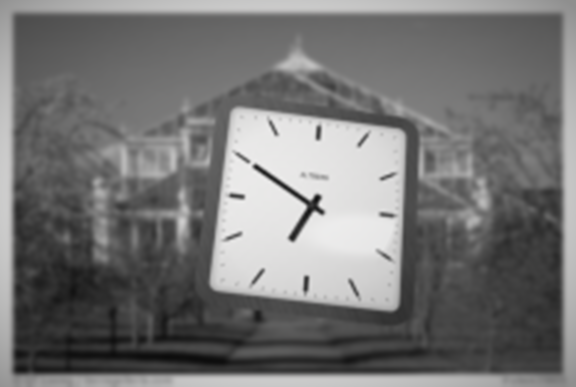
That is h=6 m=50
